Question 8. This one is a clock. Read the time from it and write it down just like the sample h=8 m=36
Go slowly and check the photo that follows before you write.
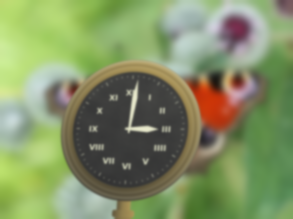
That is h=3 m=1
